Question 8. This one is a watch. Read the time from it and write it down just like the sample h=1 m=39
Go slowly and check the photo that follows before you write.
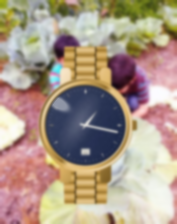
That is h=1 m=17
